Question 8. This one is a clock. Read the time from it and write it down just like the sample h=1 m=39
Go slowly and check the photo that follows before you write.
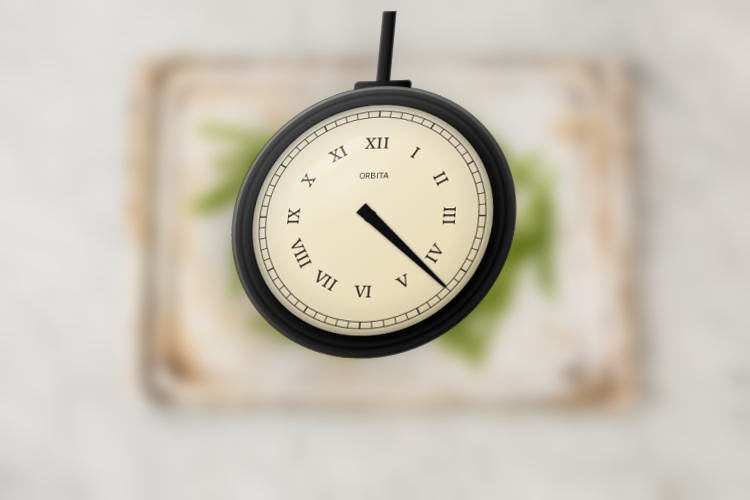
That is h=4 m=22
